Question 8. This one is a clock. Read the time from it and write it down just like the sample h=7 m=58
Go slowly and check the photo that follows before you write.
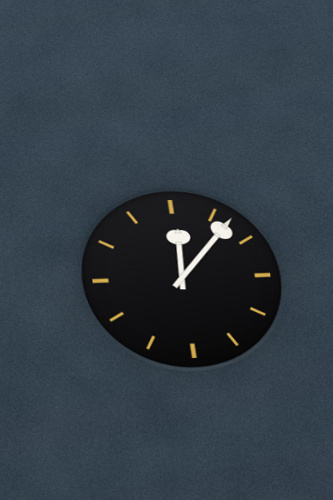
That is h=12 m=7
